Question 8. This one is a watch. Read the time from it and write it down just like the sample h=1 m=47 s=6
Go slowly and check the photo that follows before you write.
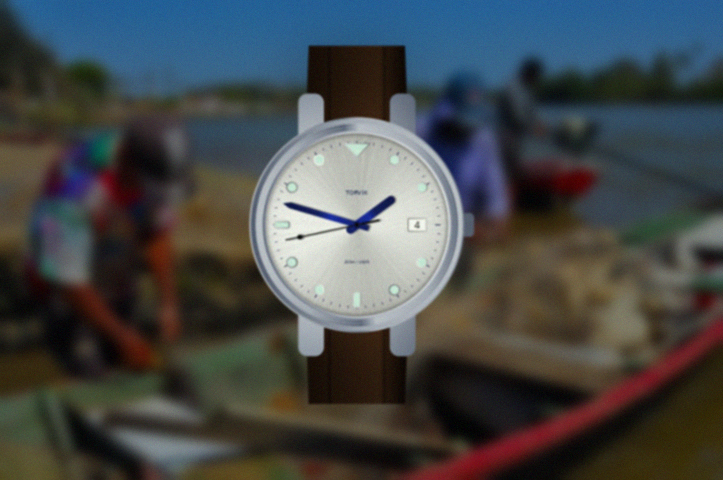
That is h=1 m=47 s=43
